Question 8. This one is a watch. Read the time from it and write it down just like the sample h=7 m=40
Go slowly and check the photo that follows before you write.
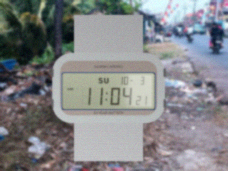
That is h=11 m=4
